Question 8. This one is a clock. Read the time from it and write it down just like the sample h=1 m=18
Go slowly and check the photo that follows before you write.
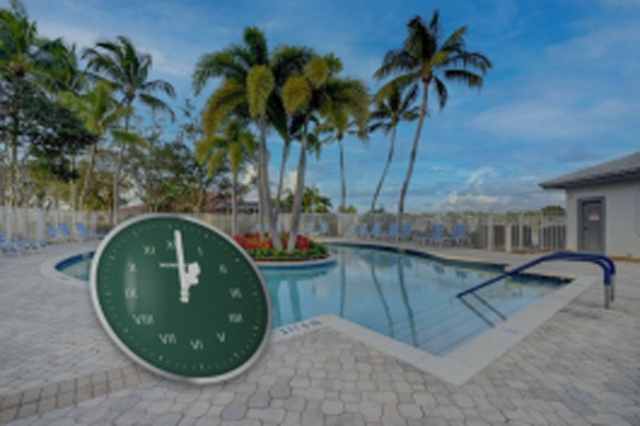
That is h=1 m=1
